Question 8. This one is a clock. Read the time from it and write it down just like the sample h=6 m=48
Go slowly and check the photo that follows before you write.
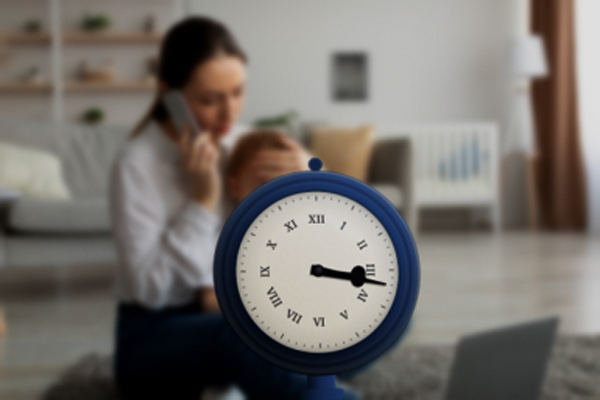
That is h=3 m=17
